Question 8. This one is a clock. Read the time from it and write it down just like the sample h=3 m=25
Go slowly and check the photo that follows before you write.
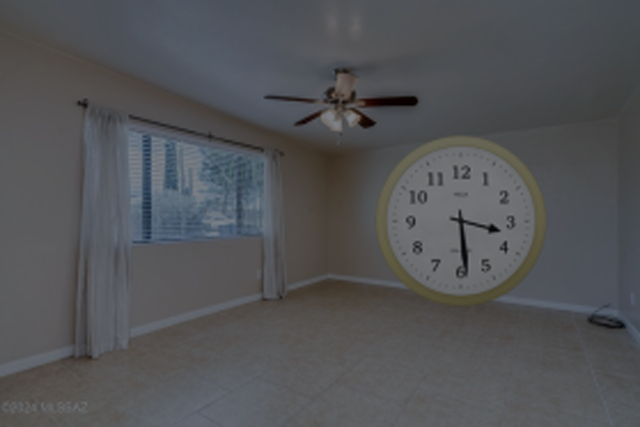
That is h=3 m=29
